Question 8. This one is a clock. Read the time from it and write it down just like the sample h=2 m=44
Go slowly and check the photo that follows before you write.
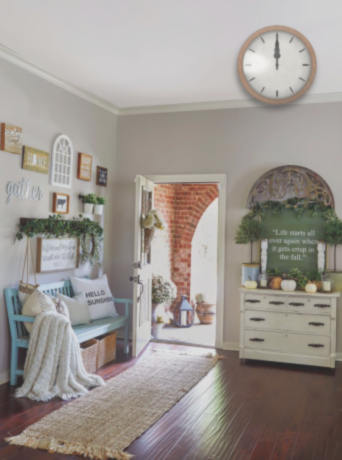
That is h=12 m=0
